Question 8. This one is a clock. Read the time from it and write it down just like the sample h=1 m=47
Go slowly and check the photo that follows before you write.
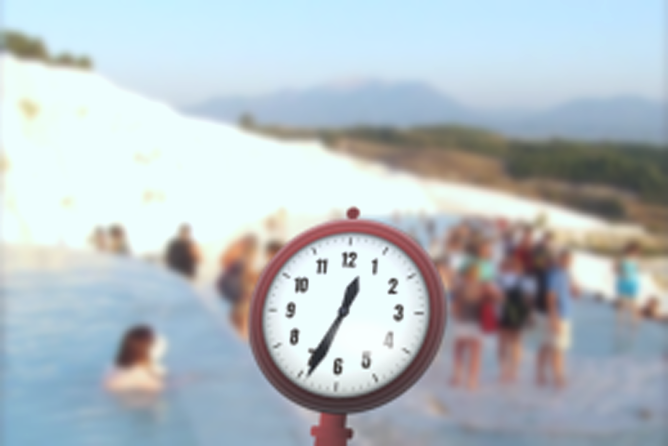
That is h=12 m=34
